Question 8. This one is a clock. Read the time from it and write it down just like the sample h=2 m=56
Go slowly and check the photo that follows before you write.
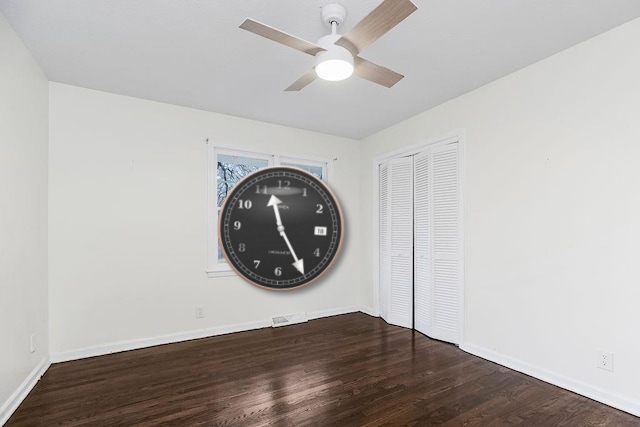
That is h=11 m=25
